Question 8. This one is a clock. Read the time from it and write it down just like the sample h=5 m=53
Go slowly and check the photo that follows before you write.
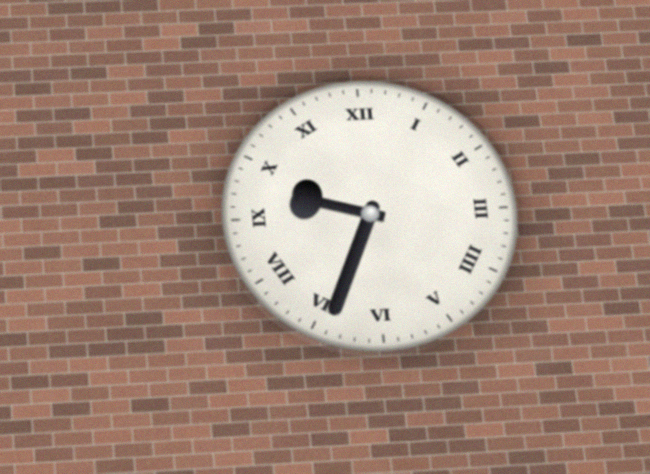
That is h=9 m=34
